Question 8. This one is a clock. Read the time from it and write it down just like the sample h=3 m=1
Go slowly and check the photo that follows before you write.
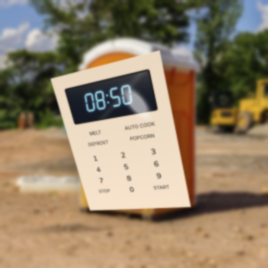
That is h=8 m=50
